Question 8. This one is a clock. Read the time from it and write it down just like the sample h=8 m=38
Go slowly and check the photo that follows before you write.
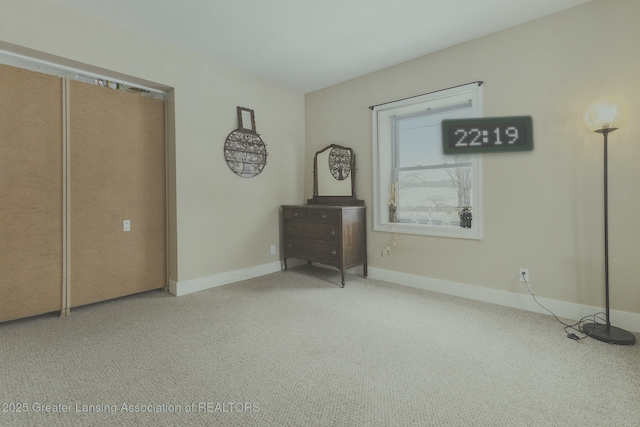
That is h=22 m=19
